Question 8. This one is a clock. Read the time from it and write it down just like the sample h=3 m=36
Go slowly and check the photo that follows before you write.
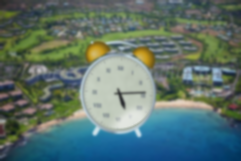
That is h=5 m=14
